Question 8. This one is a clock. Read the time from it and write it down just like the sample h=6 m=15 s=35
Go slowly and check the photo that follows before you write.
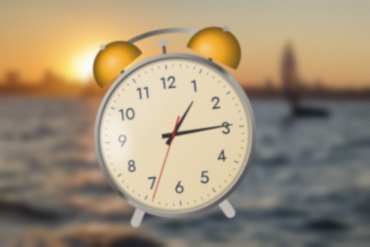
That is h=1 m=14 s=34
